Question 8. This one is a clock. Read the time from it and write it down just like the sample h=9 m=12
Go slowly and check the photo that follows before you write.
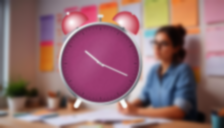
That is h=10 m=19
